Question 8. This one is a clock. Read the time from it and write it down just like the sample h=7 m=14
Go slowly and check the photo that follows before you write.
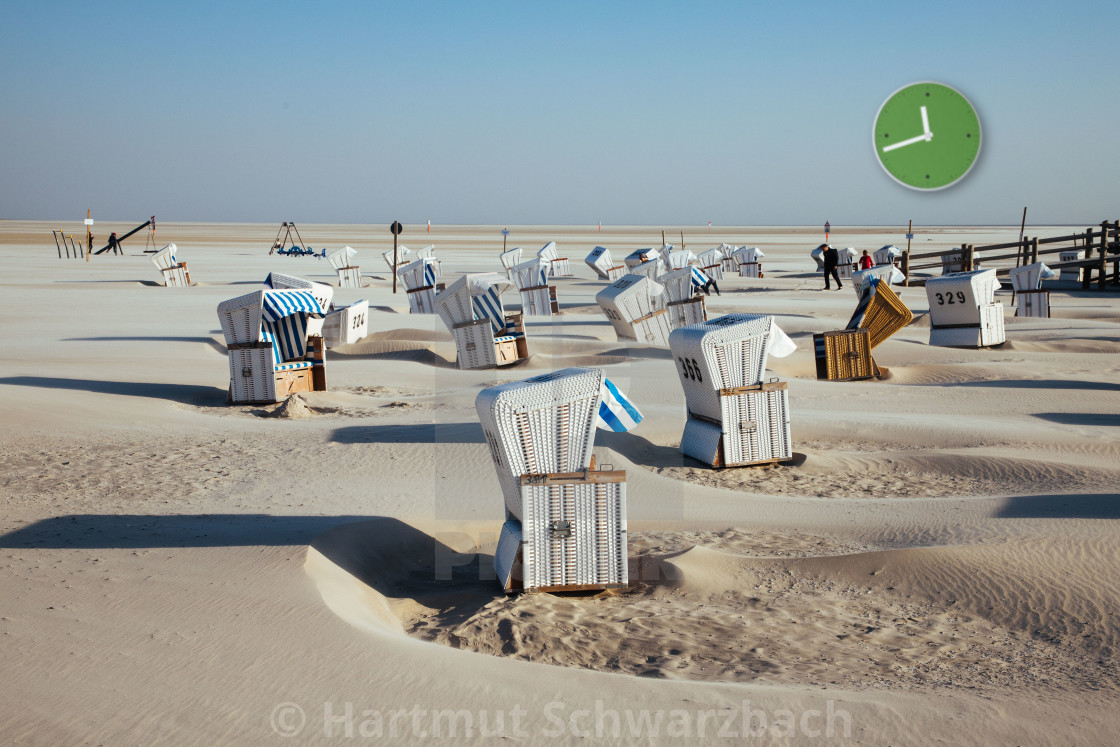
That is h=11 m=42
